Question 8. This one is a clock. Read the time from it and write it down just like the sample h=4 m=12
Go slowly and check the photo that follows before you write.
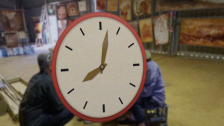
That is h=8 m=2
